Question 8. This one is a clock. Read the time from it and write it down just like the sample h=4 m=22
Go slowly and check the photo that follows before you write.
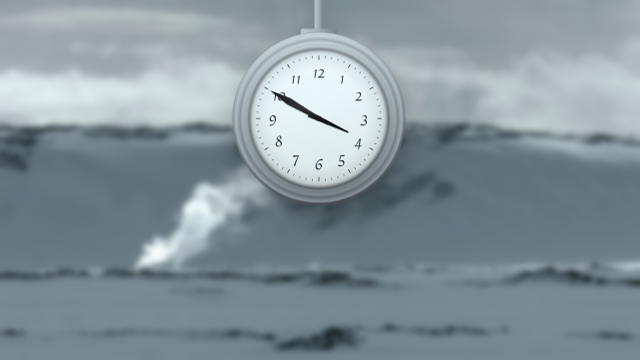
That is h=3 m=50
